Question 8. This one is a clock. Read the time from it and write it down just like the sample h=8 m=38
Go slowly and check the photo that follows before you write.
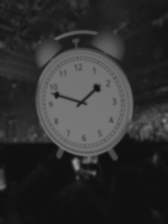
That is h=1 m=48
